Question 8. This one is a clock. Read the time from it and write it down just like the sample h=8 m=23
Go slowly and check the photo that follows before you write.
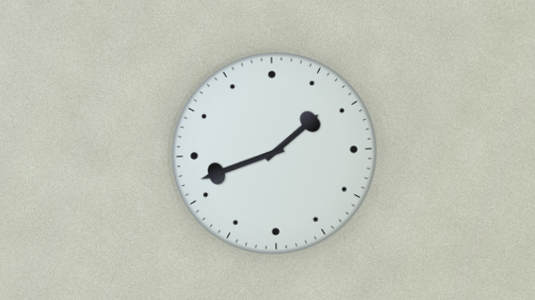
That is h=1 m=42
